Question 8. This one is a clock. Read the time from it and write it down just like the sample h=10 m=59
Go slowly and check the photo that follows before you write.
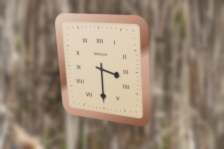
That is h=3 m=30
